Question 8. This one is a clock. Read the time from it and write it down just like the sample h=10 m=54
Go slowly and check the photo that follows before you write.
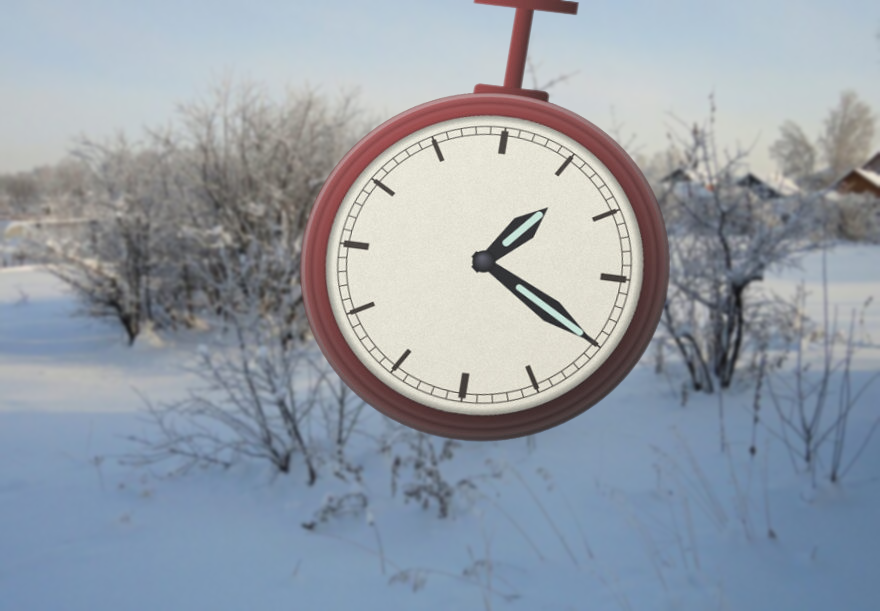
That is h=1 m=20
